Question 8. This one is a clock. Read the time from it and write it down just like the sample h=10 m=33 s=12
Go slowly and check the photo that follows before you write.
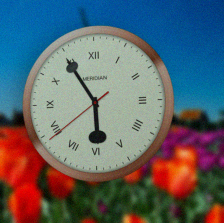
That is h=5 m=54 s=39
